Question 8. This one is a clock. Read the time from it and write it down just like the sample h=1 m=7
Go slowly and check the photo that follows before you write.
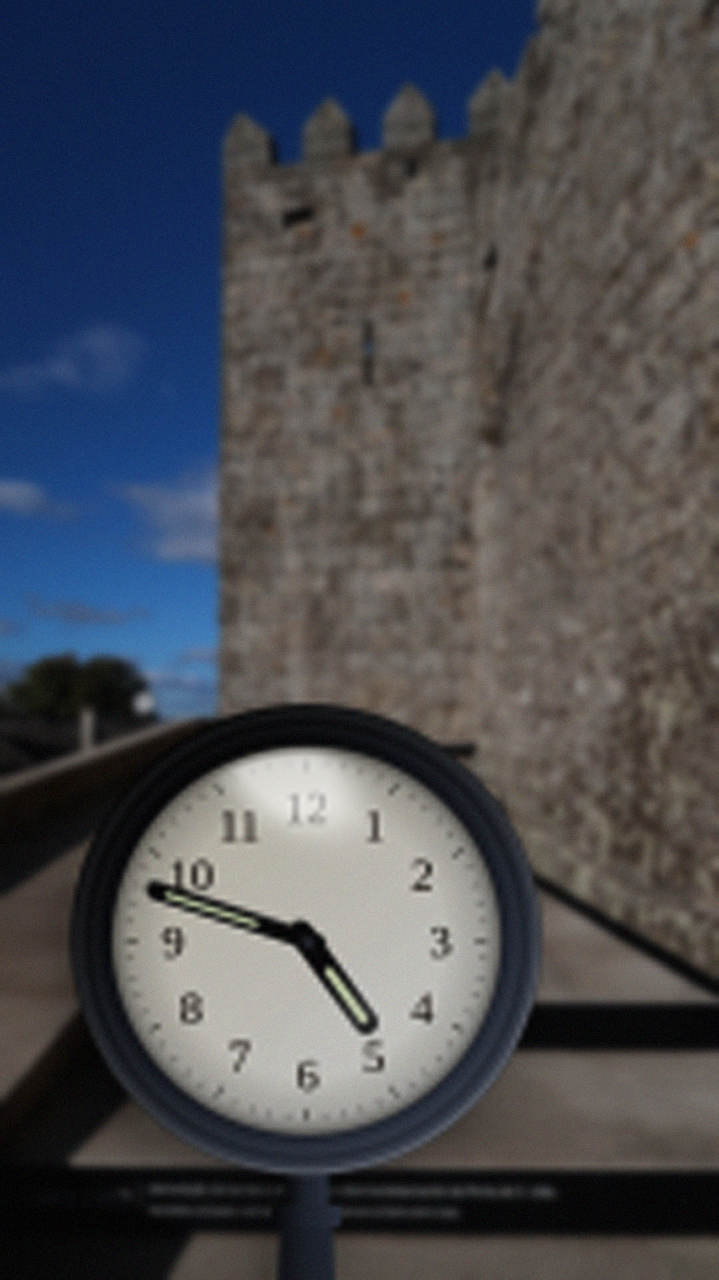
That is h=4 m=48
